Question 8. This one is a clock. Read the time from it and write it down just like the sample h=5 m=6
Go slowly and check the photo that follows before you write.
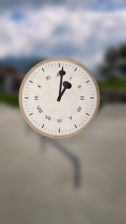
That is h=1 m=1
